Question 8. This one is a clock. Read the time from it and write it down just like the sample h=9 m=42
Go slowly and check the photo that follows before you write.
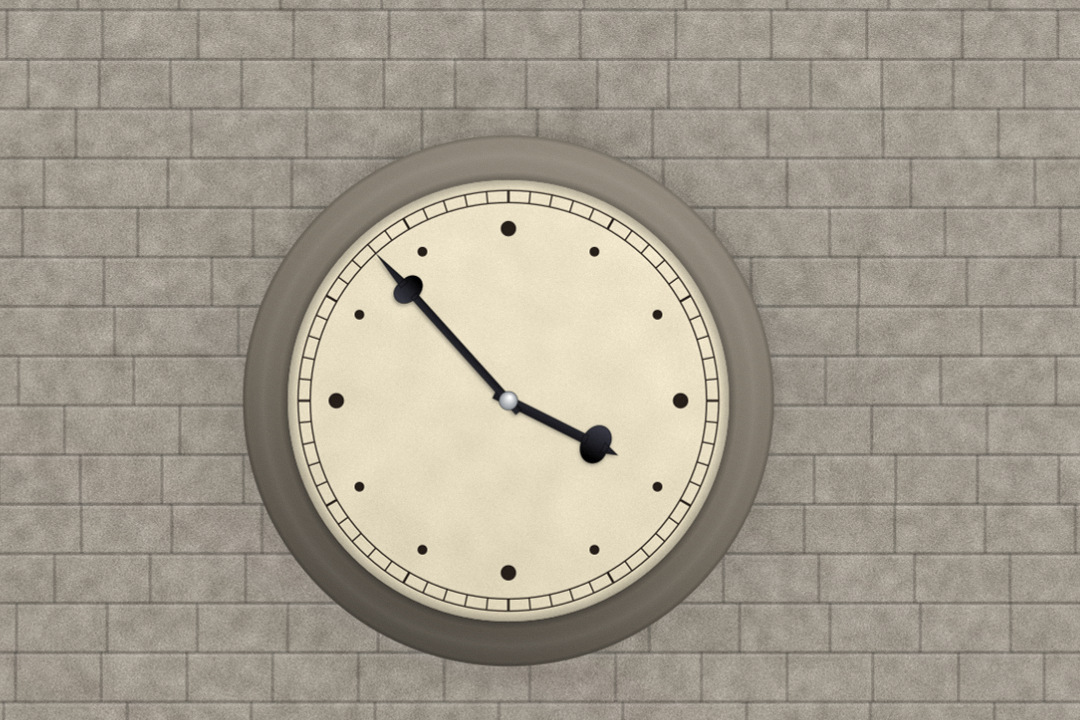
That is h=3 m=53
